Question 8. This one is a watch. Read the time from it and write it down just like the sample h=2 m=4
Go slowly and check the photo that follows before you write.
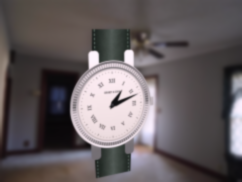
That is h=1 m=12
